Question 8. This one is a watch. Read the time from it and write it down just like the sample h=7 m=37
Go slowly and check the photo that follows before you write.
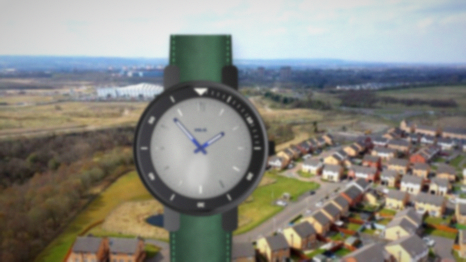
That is h=1 m=53
